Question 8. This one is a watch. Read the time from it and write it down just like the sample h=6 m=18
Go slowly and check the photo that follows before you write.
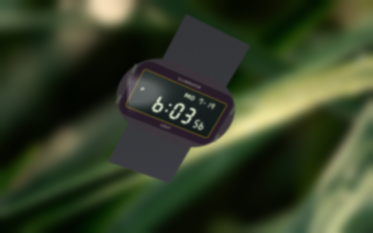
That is h=6 m=3
